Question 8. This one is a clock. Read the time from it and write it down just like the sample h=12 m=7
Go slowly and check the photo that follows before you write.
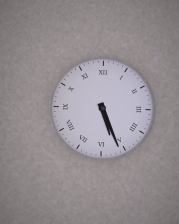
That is h=5 m=26
